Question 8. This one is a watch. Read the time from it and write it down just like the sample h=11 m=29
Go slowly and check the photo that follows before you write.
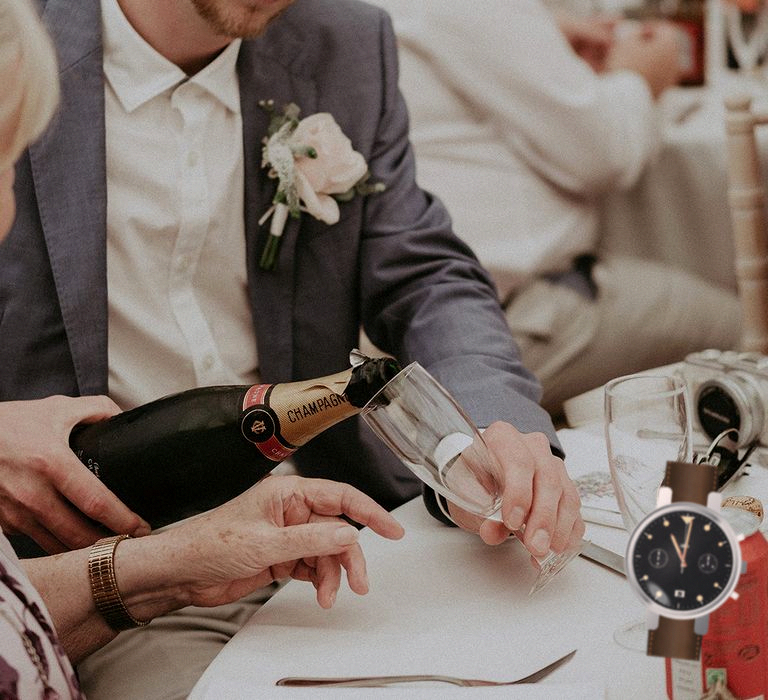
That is h=11 m=1
